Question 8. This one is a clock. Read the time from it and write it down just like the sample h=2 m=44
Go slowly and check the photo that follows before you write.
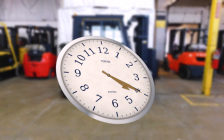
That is h=4 m=20
